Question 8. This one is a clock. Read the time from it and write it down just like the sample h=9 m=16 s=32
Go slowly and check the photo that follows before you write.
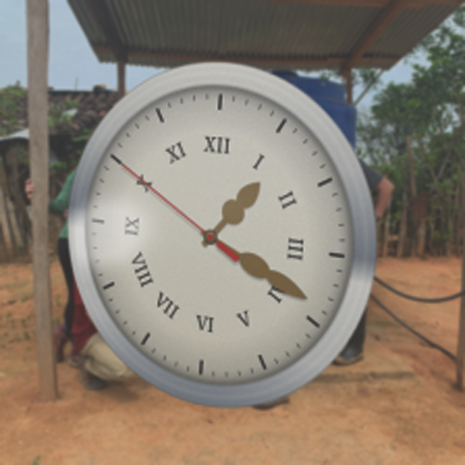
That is h=1 m=18 s=50
